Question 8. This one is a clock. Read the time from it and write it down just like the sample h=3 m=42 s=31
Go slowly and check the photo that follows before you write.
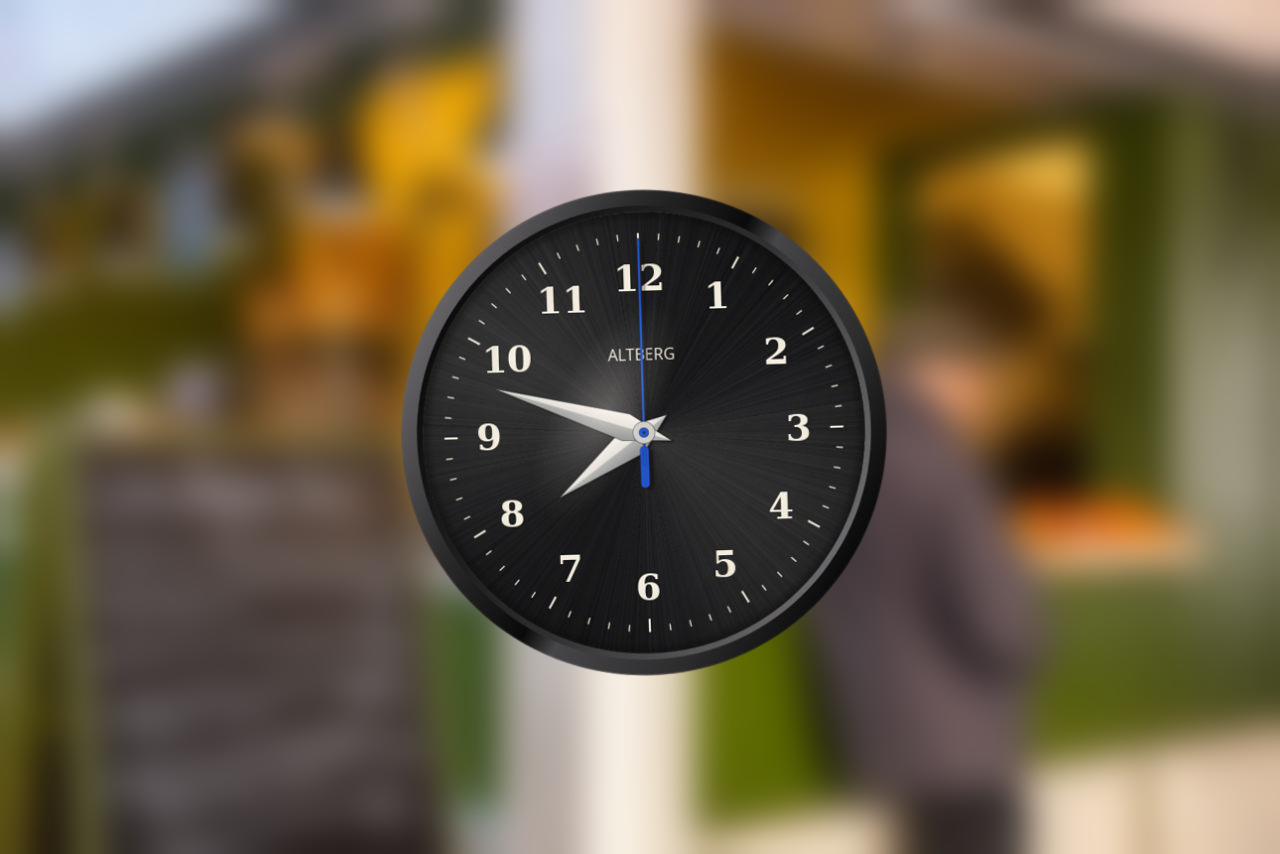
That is h=7 m=48 s=0
